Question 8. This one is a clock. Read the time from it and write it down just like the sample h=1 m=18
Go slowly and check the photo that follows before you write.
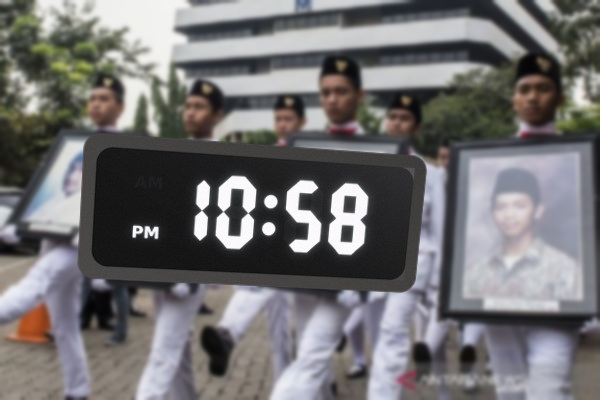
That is h=10 m=58
